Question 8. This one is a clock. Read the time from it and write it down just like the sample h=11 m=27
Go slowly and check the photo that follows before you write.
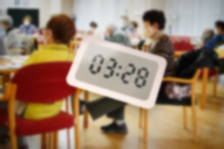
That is h=3 m=28
